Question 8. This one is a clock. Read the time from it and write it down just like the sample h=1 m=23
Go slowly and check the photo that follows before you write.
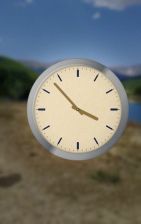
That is h=3 m=53
